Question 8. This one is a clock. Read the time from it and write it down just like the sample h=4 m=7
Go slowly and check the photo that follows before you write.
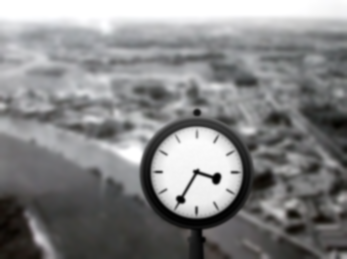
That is h=3 m=35
